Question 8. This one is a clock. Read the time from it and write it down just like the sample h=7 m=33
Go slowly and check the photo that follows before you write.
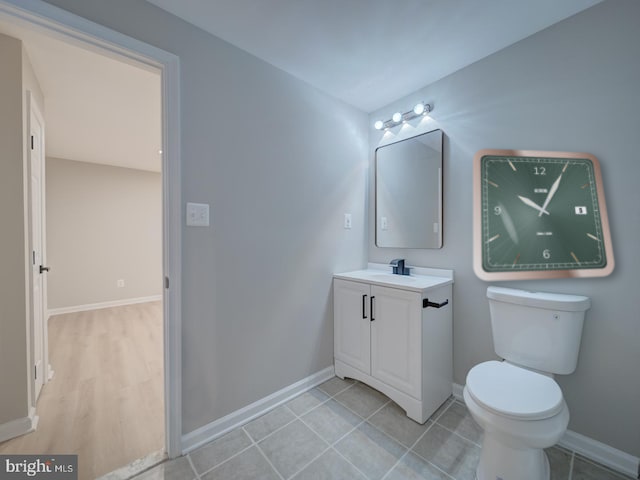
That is h=10 m=5
